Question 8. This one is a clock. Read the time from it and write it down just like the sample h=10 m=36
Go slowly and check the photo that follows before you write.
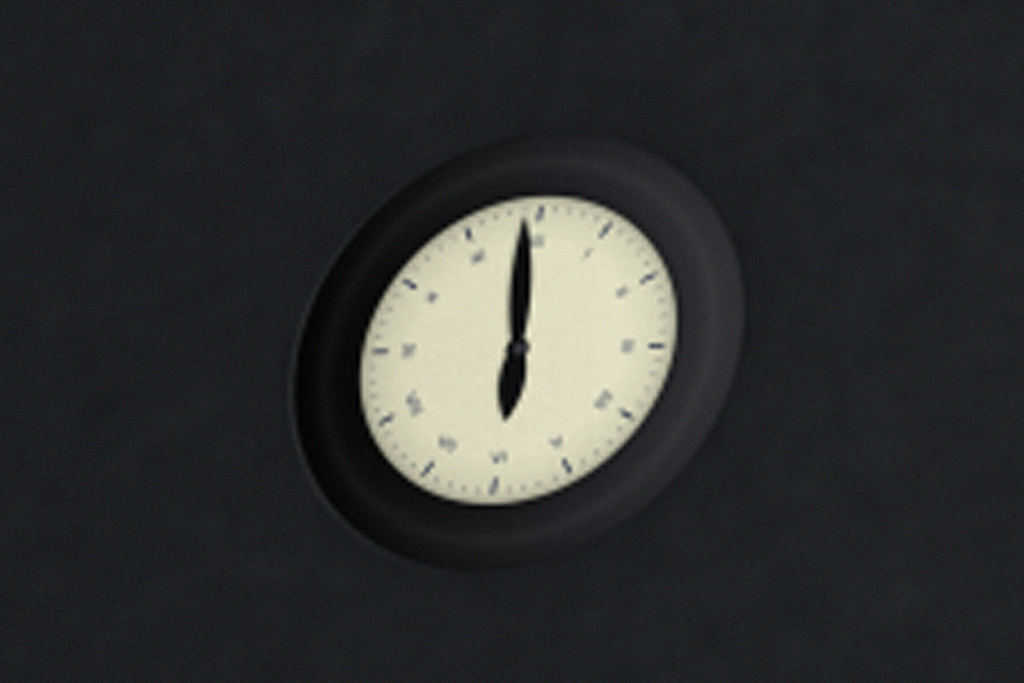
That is h=5 m=59
